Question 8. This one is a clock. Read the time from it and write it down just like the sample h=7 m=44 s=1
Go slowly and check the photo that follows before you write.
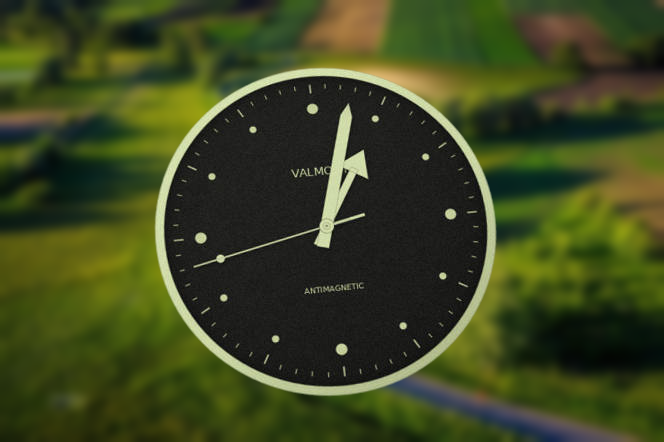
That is h=1 m=2 s=43
